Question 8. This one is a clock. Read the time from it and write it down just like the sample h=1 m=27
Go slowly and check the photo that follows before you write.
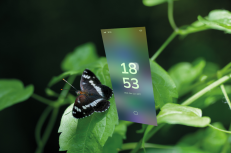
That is h=18 m=53
